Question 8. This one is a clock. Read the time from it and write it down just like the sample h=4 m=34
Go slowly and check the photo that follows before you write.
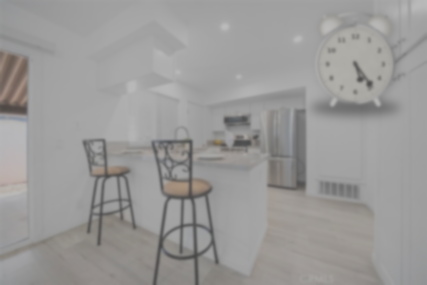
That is h=5 m=24
